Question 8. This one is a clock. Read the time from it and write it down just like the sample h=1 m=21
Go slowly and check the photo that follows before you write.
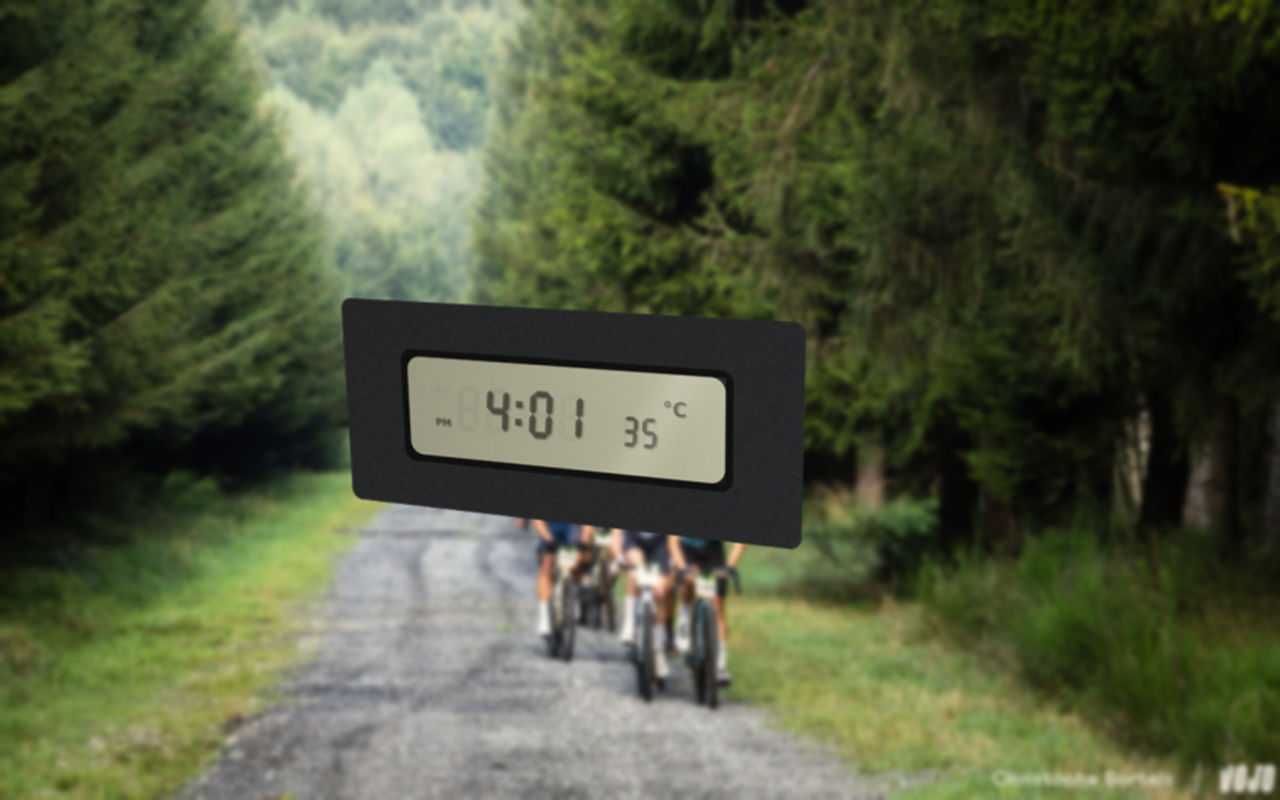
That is h=4 m=1
